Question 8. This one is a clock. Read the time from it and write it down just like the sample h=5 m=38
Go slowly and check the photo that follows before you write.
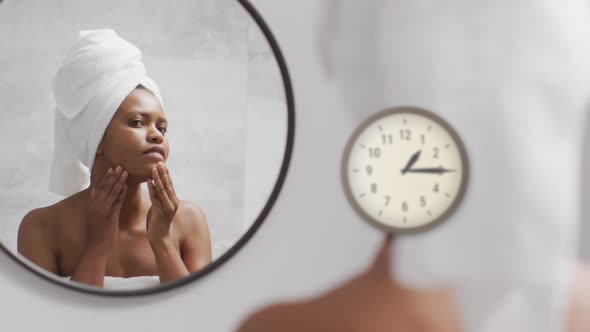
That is h=1 m=15
